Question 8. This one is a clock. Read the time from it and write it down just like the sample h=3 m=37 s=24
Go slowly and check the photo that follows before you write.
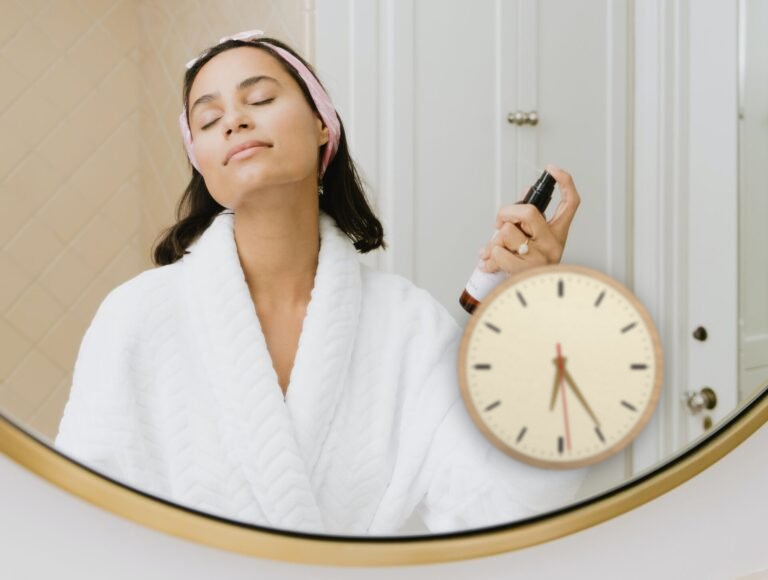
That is h=6 m=24 s=29
